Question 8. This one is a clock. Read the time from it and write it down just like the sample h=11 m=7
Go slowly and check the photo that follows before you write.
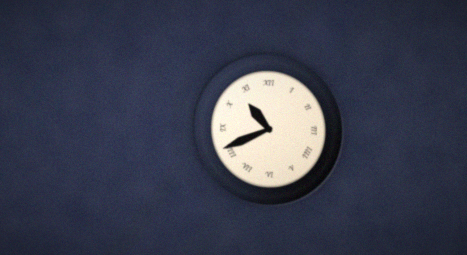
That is h=10 m=41
